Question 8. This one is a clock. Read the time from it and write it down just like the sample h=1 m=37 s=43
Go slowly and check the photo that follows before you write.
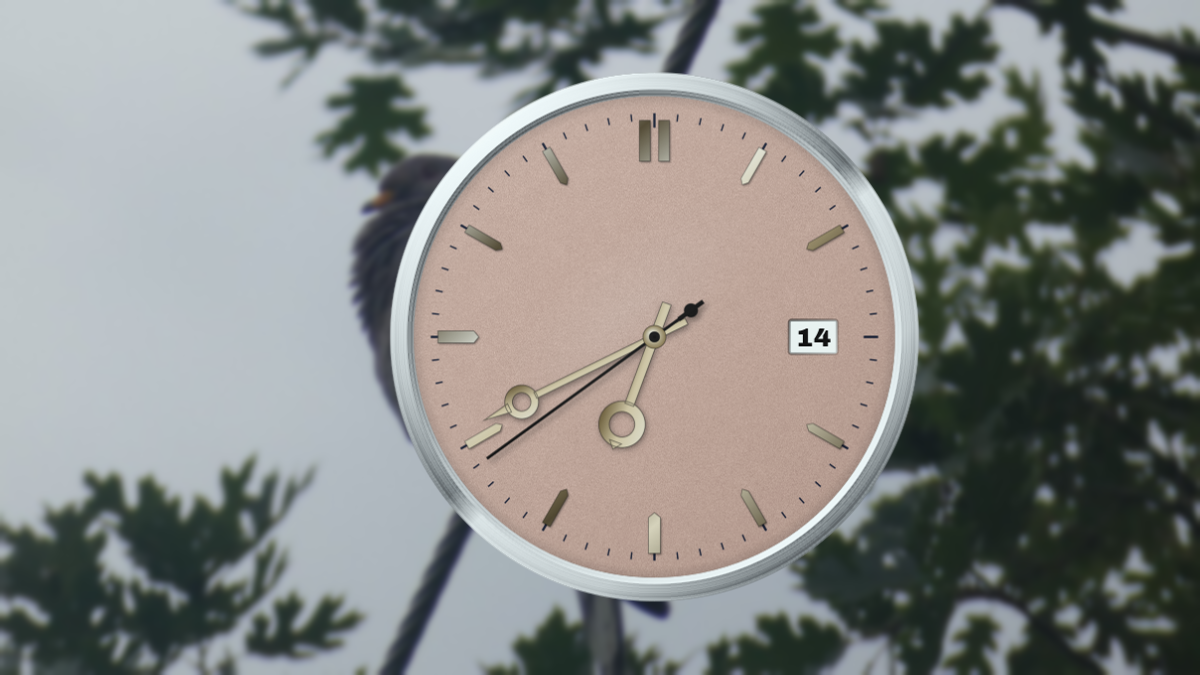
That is h=6 m=40 s=39
